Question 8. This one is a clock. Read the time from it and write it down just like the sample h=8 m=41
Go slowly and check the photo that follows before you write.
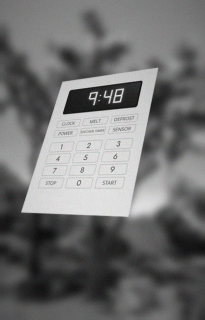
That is h=9 m=48
